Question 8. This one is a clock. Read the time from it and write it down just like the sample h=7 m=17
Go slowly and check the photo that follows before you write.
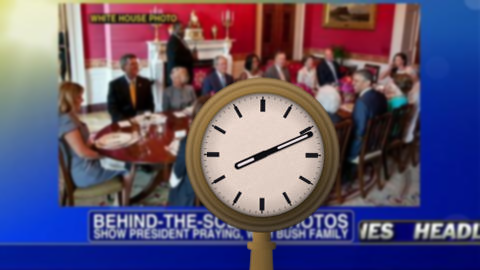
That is h=8 m=11
